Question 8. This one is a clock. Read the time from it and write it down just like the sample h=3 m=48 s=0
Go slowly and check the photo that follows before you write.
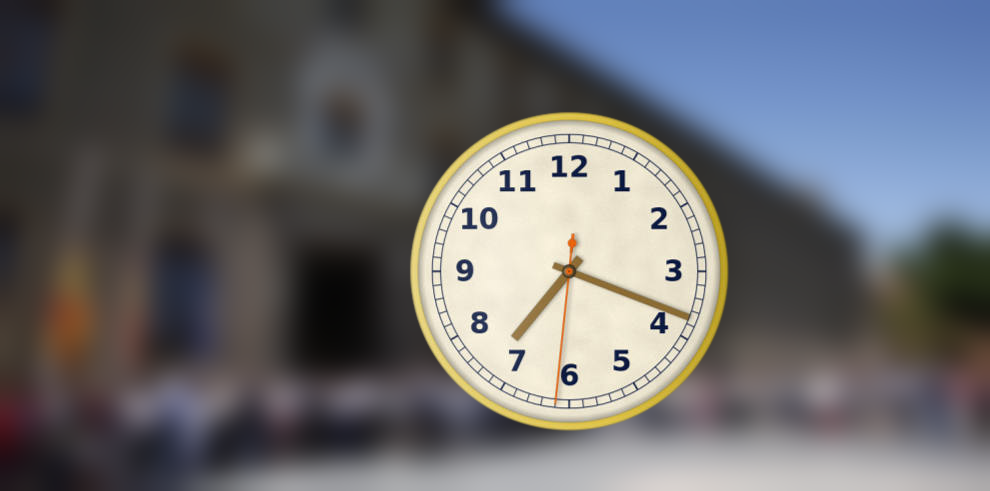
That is h=7 m=18 s=31
